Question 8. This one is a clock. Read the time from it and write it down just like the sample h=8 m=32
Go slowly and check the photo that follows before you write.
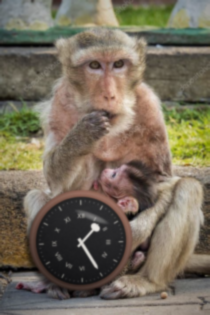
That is h=1 m=25
